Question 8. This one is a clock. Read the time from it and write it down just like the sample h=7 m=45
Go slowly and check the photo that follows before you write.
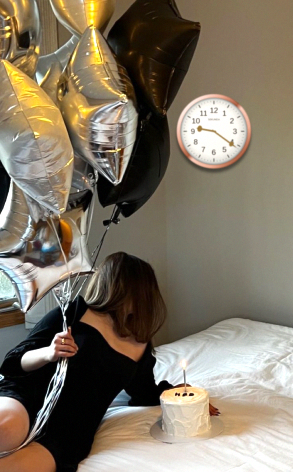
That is h=9 m=21
